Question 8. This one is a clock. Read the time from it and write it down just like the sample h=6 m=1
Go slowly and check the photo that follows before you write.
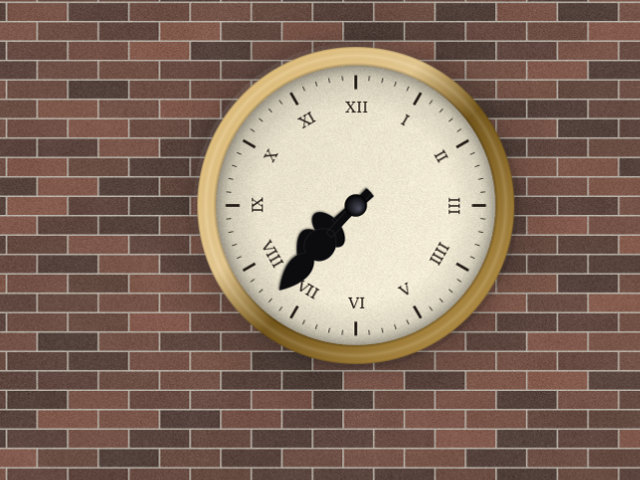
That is h=7 m=37
